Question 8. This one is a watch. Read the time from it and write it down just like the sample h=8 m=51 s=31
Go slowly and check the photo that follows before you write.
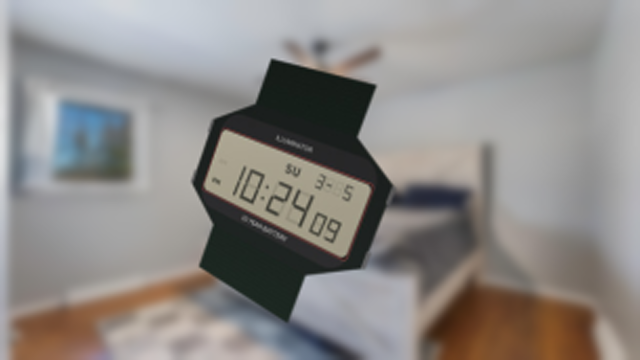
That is h=10 m=24 s=9
